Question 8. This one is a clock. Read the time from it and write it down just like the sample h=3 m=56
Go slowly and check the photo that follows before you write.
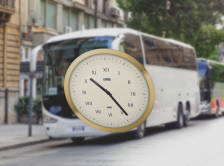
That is h=10 m=24
